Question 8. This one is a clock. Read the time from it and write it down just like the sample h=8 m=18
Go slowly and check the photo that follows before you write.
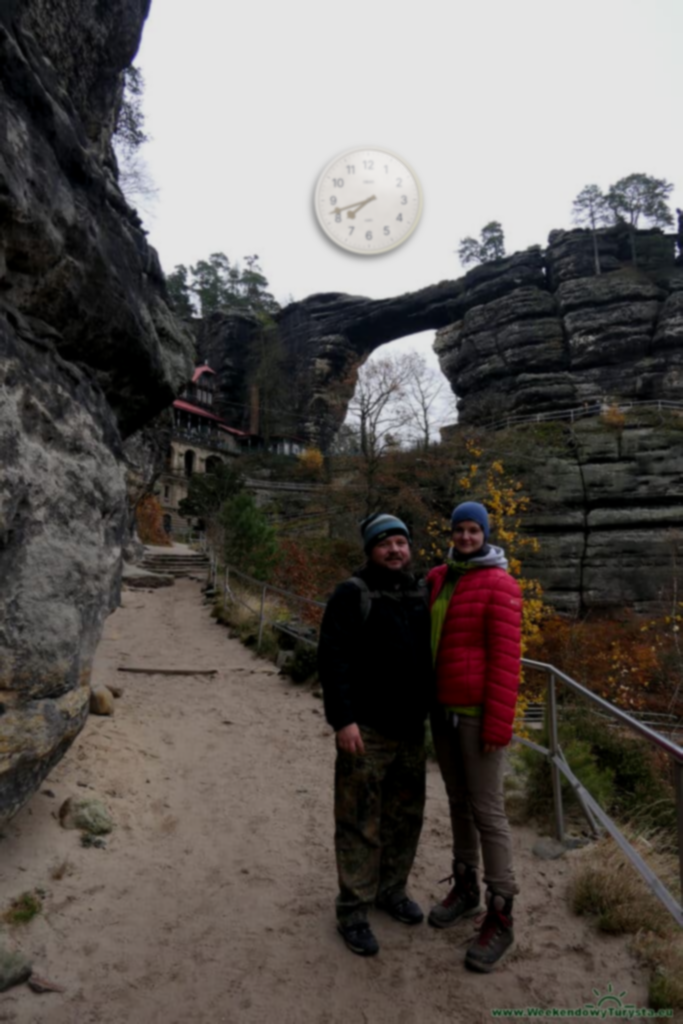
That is h=7 m=42
